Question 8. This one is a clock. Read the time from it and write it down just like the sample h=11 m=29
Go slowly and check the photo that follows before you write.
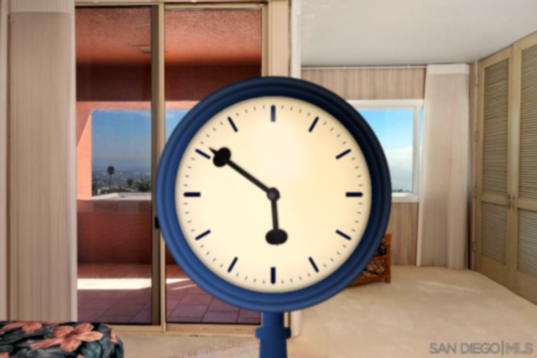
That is h=5 m=51
